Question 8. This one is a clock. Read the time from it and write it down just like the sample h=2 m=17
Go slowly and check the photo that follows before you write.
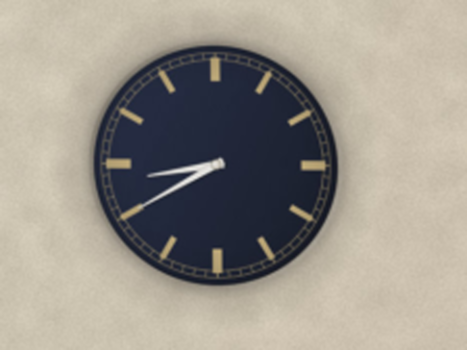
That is h=8 m=40
